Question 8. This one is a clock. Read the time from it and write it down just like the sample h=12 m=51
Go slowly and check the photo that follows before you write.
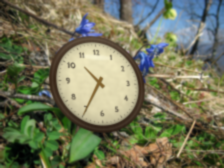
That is h=10 m=35
